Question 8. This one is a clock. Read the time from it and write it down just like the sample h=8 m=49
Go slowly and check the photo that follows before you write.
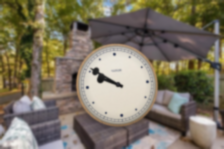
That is h=9 m=51
